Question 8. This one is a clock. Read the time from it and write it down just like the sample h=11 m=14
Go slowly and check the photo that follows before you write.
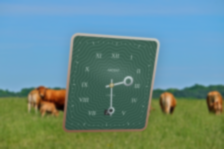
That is h=2 m=29
